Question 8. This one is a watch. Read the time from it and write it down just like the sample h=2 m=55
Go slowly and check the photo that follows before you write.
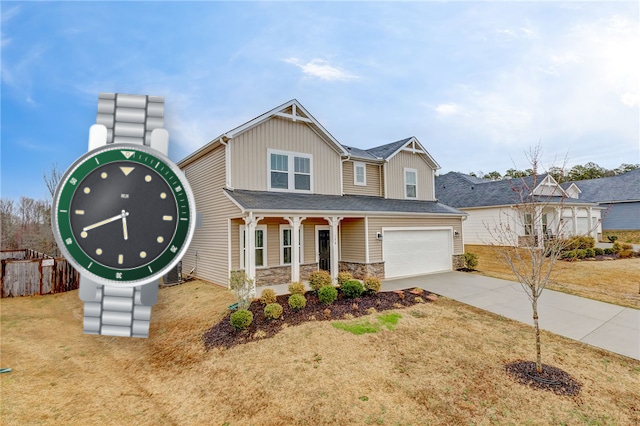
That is h=5 m=41
